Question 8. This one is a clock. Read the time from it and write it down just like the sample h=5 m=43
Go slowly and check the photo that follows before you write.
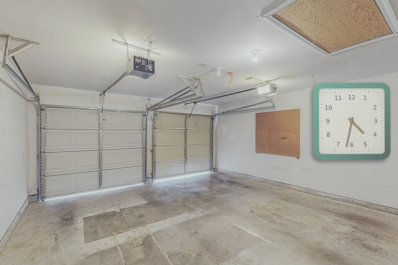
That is h=4 m=32
